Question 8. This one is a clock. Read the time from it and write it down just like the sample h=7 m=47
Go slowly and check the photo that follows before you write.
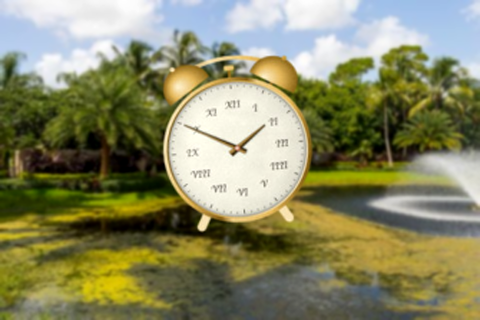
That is h=1 m=50
